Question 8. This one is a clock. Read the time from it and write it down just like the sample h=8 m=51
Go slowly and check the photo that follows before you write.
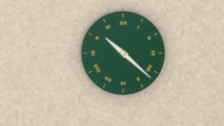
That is h=10 m=22
